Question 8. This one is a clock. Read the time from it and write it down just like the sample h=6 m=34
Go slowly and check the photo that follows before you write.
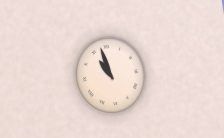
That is h=10 m=58
